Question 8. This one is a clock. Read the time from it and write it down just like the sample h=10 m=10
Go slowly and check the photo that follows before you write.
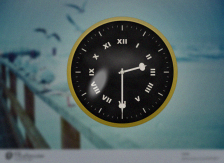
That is h=2 m=30
